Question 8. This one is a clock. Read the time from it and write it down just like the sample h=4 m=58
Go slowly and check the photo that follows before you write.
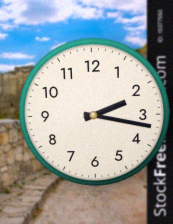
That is h=2 m=17
